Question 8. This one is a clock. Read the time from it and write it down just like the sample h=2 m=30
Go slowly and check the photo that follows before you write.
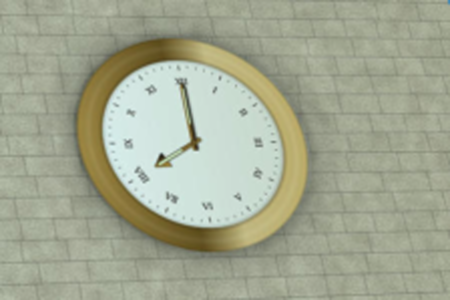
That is h=8 m=0
